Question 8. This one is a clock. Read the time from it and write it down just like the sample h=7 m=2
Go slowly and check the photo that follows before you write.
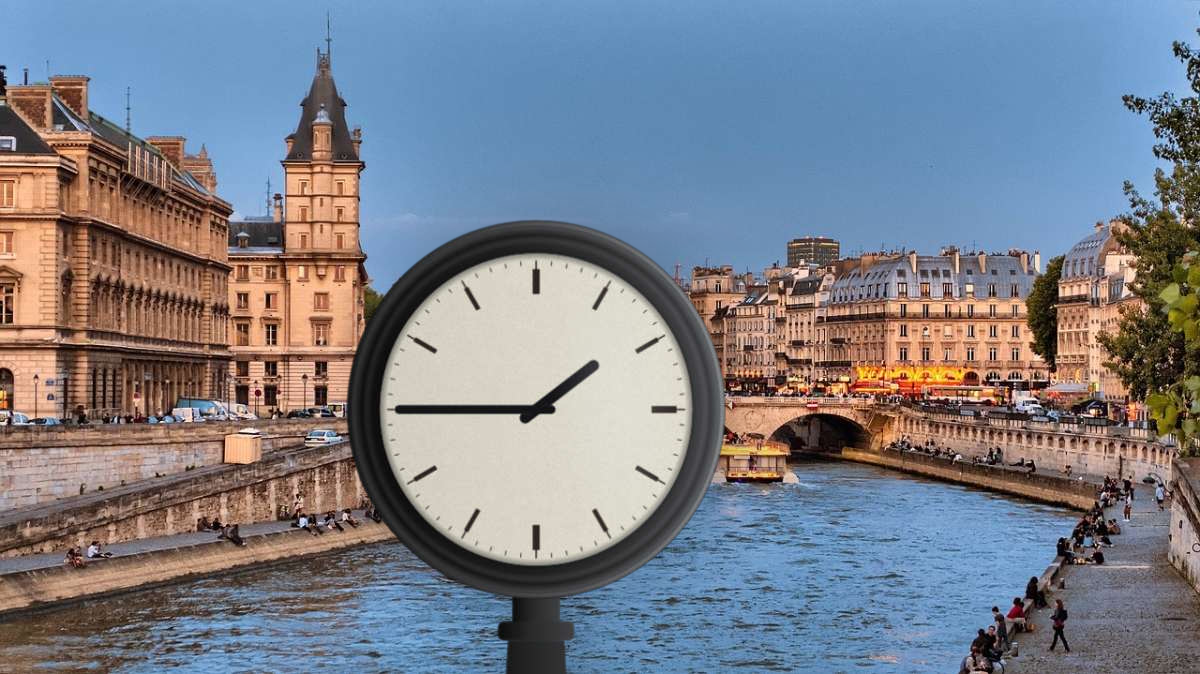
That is h=1 m=45
